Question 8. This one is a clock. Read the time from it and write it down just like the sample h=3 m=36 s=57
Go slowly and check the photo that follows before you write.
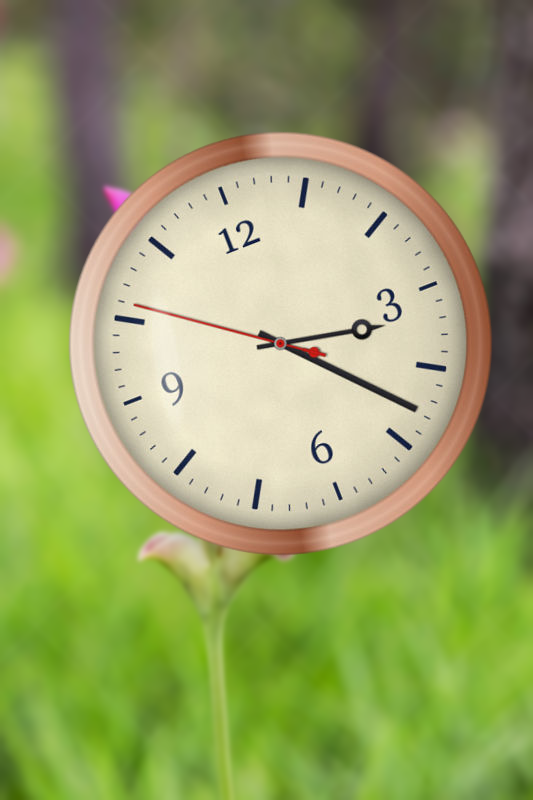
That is h=3 m=22 s=51
